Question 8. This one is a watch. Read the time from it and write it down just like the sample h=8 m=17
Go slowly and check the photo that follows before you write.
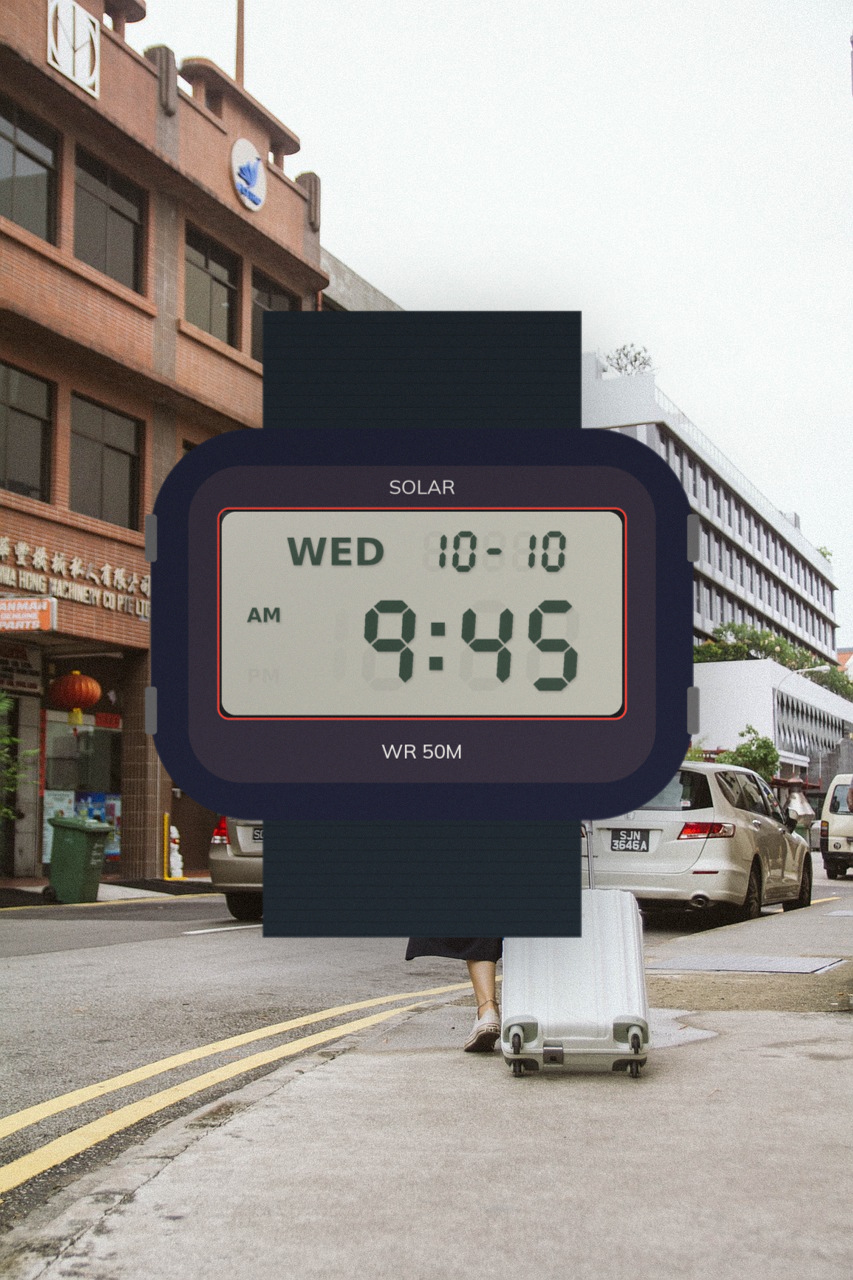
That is h=9 m=45
